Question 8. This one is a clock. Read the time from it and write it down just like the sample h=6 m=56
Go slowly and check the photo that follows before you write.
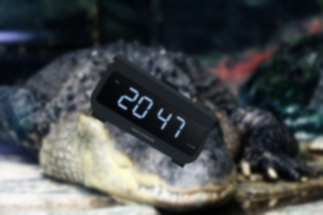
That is h=20 m=47
